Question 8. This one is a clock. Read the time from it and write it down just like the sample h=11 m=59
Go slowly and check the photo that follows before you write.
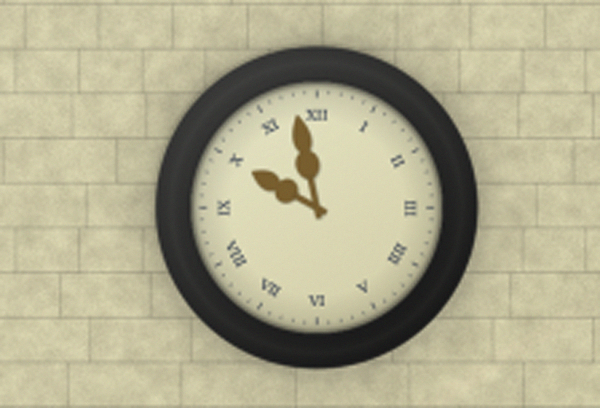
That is h=9 m=58
